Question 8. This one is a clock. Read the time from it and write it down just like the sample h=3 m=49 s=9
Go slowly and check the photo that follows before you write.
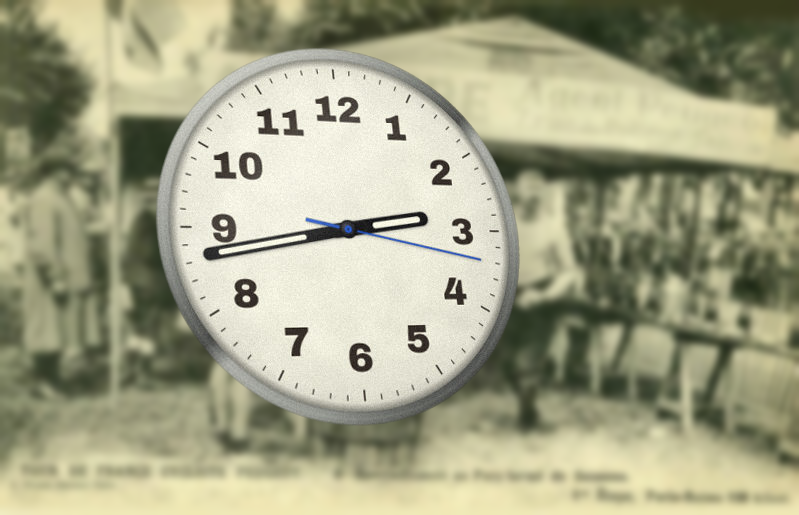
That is h=2 m=43 s=17
